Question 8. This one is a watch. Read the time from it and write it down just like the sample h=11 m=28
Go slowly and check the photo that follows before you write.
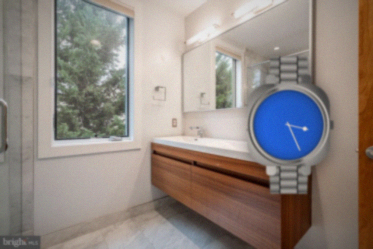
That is h=3 m=26
